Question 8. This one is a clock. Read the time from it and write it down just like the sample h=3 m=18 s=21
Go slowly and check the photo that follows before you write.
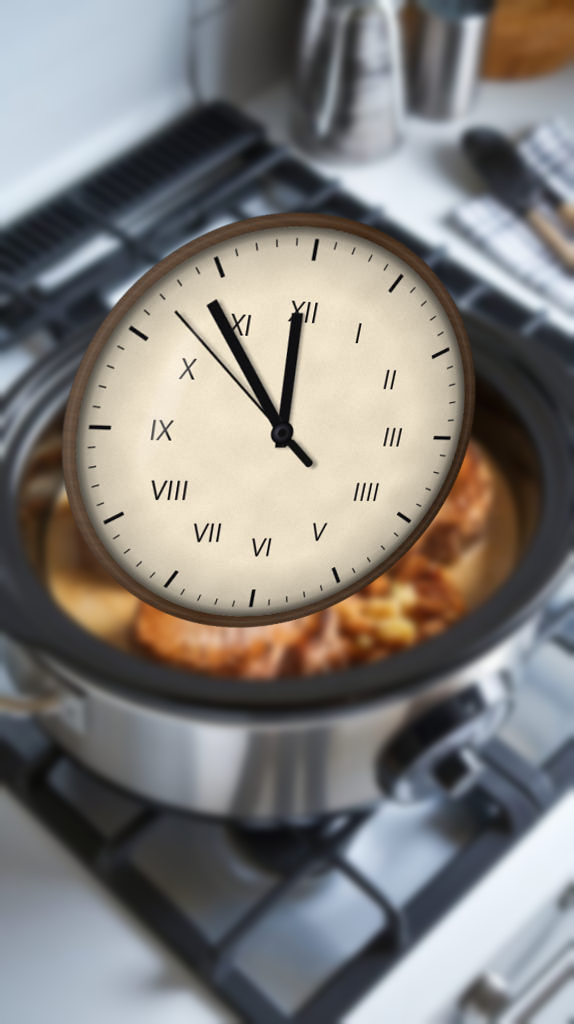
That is h=11 m=53 s=52
